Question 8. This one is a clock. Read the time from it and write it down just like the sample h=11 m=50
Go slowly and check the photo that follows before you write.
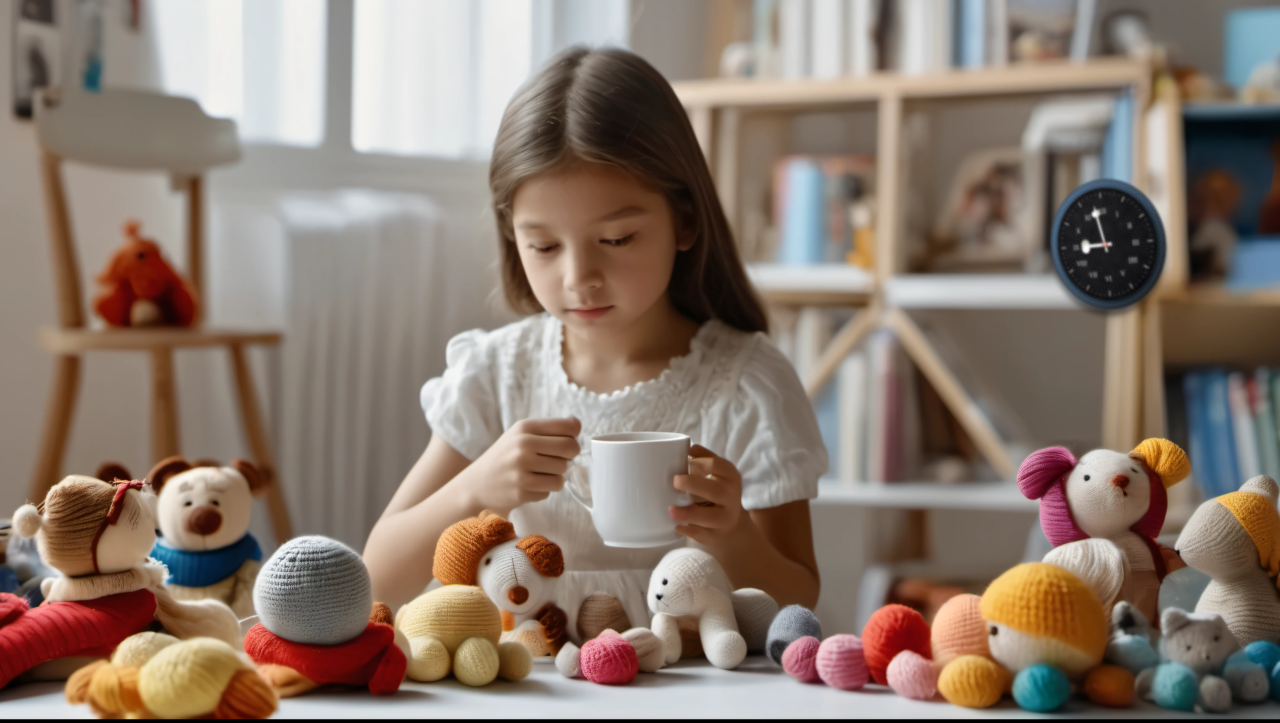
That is h=8 m=58
